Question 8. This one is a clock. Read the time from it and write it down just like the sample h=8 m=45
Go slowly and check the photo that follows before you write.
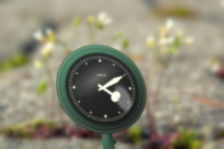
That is h=4 m=10
